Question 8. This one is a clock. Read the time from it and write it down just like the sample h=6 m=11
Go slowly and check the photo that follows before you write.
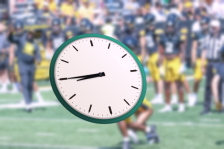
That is h=8 m=45
